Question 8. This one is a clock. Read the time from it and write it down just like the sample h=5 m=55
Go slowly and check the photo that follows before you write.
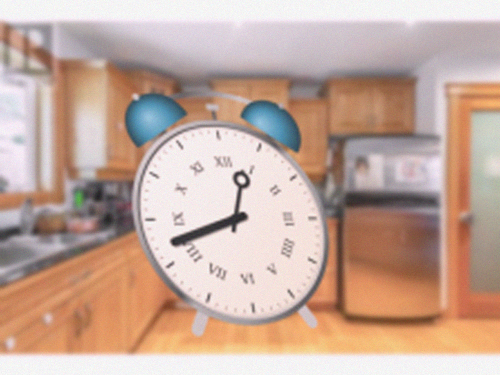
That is h=12 m=42
